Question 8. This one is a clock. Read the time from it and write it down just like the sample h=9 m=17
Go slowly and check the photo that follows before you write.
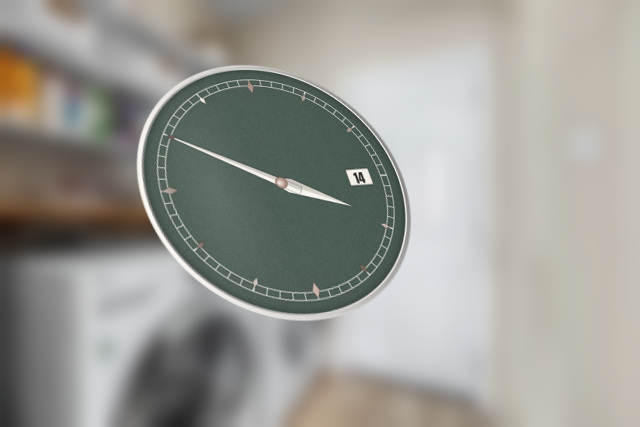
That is h=3 m=50
